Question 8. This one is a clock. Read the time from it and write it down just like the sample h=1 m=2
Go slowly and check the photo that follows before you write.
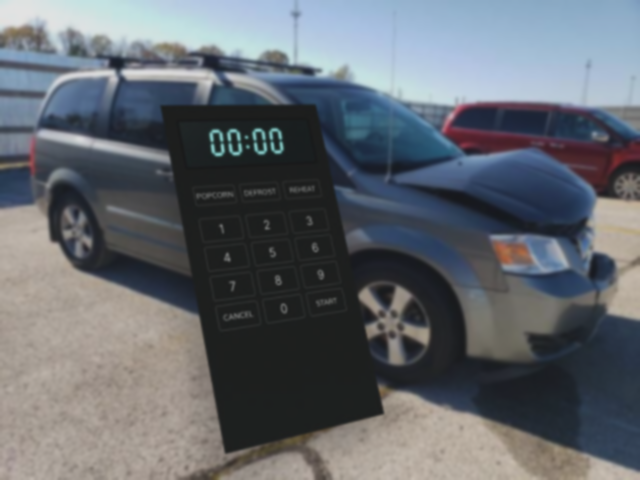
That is h=0 m=0
